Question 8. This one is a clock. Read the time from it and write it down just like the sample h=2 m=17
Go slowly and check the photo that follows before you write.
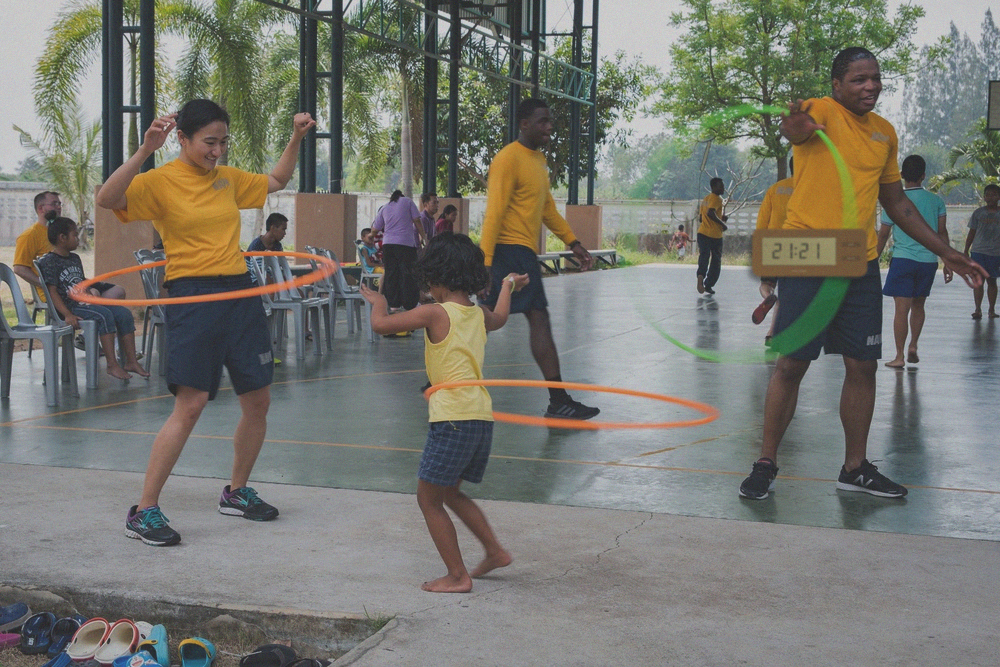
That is h=21 m=21
